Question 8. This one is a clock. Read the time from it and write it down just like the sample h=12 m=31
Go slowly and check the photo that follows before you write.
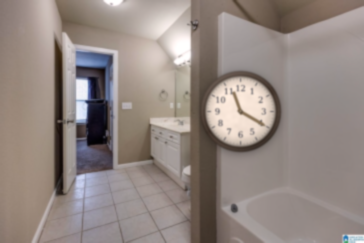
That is h=11 m=20
